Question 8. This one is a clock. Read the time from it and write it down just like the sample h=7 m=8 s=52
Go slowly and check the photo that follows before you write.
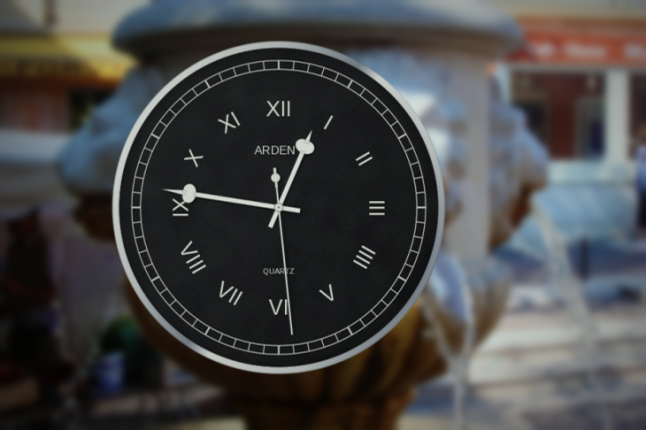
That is h=12 m=46 s=29
